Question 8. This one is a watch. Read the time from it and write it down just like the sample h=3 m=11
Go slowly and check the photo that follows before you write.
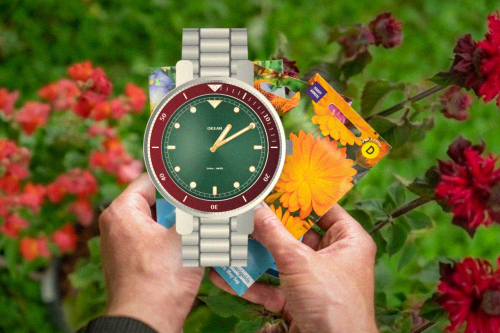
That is h=1 m=10
